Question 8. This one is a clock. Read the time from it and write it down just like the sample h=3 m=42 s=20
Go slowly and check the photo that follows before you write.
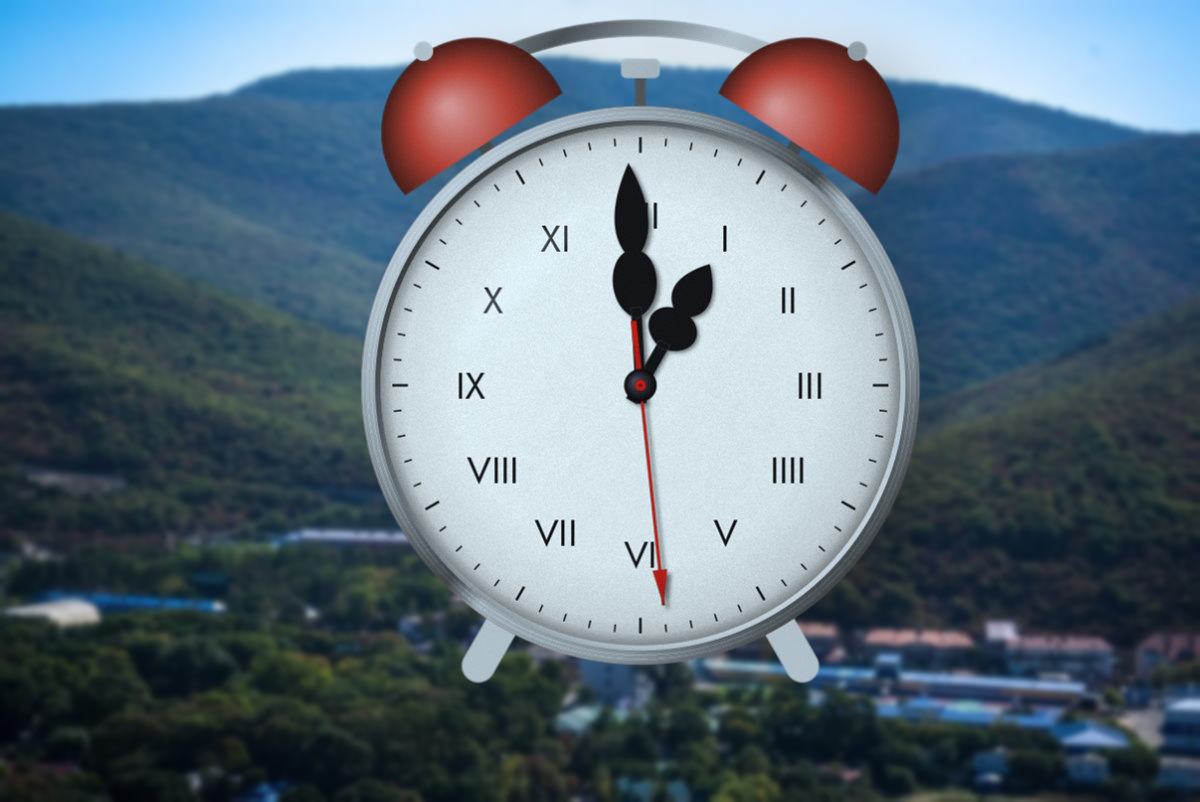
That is h=12 m=59 s=29
